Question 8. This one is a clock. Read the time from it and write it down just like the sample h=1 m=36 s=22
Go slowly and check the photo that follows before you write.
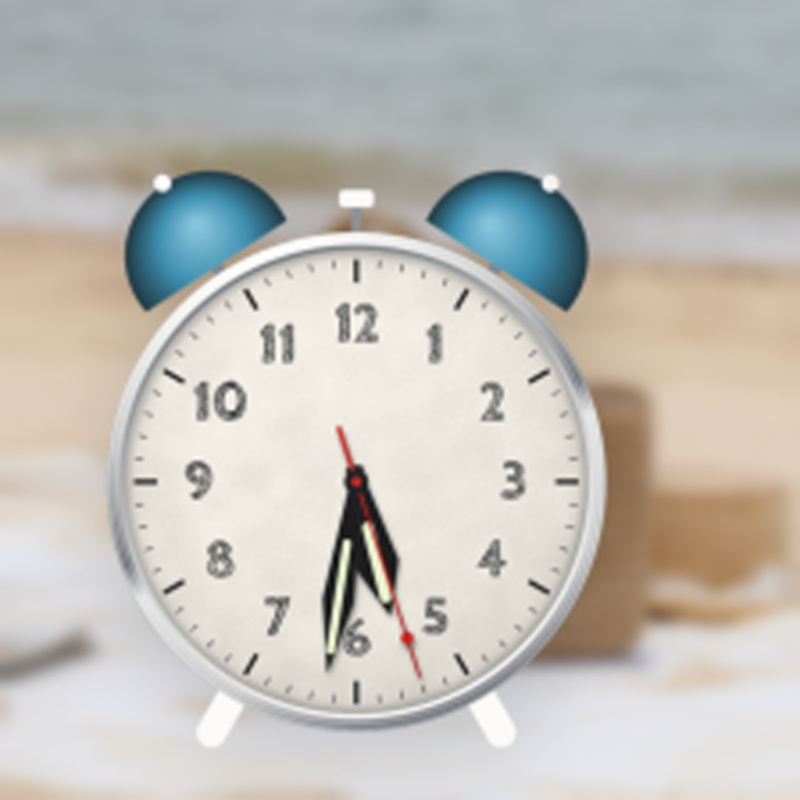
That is h=5 m=31 s=27
